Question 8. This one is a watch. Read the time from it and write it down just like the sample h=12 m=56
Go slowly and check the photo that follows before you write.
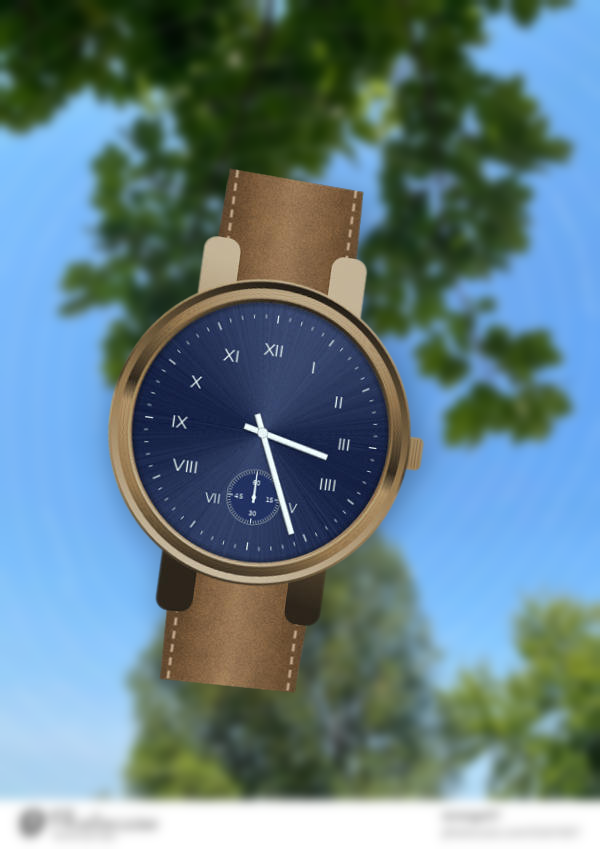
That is h=3 m=26
